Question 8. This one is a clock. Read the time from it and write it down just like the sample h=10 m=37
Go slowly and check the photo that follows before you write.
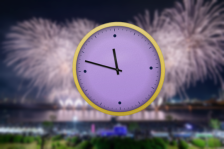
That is h=11 m=48
